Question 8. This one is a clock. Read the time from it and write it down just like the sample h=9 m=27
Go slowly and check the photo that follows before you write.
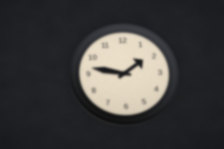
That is h=1 m=47
